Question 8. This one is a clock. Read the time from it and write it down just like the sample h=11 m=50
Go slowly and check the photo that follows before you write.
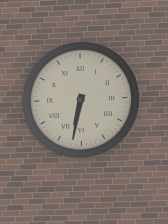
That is h=6 m=32
